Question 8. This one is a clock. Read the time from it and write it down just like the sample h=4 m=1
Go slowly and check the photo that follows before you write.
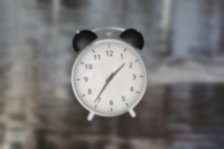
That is h=1 m=36
